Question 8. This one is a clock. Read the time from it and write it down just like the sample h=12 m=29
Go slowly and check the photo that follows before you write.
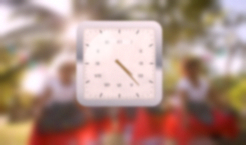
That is h=4 m=23
